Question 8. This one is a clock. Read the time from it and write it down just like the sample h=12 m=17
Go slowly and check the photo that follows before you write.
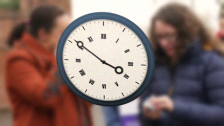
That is h=3 m=51
